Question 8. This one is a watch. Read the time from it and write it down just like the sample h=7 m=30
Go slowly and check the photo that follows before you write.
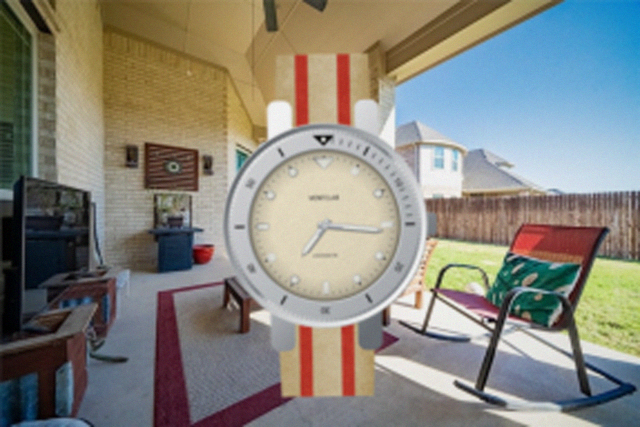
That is h=7 m=16
